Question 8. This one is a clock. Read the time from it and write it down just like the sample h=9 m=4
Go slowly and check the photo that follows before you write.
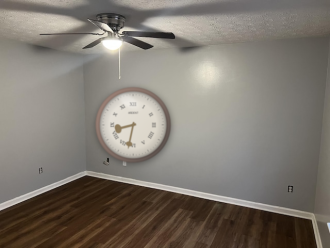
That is h=8 m=32
